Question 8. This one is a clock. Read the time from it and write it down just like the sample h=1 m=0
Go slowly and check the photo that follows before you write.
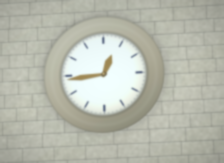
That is h=12 m=44
